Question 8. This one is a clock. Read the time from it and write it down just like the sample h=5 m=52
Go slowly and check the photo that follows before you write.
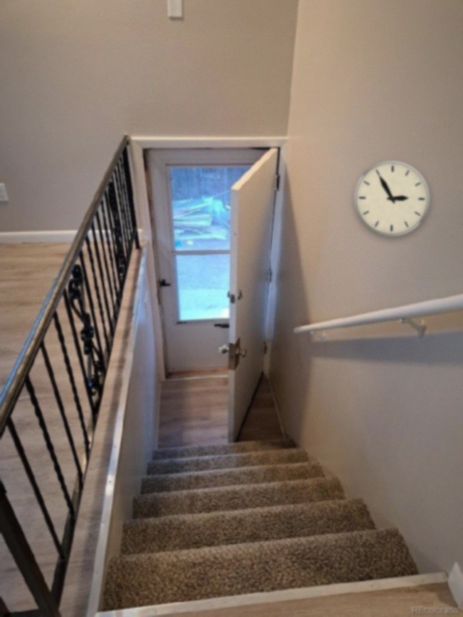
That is h=2 m=55
